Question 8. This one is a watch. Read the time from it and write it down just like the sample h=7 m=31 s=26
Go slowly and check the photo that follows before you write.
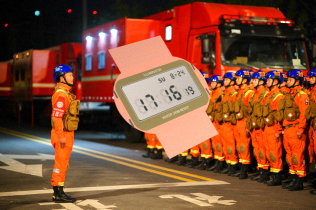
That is h=17 m=16 s=19
